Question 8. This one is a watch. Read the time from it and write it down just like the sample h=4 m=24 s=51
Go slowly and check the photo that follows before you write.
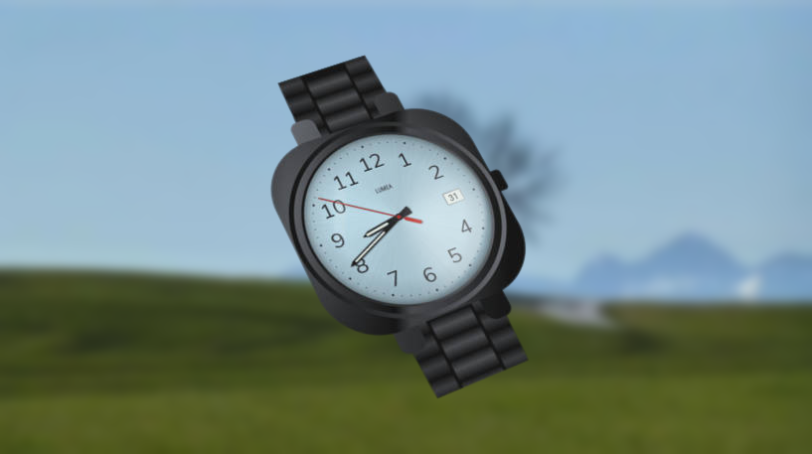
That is h=8 m=40 s=51
